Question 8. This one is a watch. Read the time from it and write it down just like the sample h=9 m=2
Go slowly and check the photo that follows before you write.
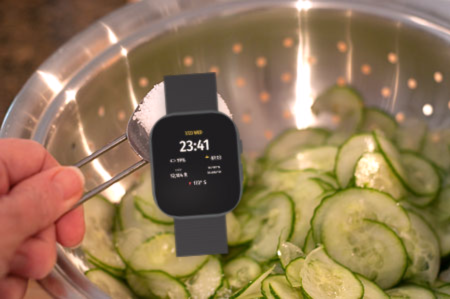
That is h=23 m=41
